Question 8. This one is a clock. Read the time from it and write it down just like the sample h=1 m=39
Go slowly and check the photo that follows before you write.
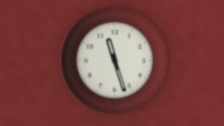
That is h=11 m=27
